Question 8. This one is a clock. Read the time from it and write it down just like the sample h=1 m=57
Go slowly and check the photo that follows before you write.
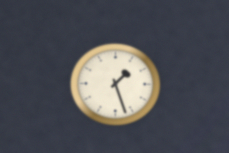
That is h=1 m=27
